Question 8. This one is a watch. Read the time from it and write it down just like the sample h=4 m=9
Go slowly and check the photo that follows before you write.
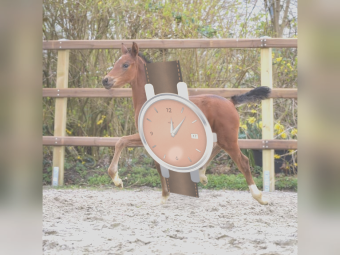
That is h=12 m=7
